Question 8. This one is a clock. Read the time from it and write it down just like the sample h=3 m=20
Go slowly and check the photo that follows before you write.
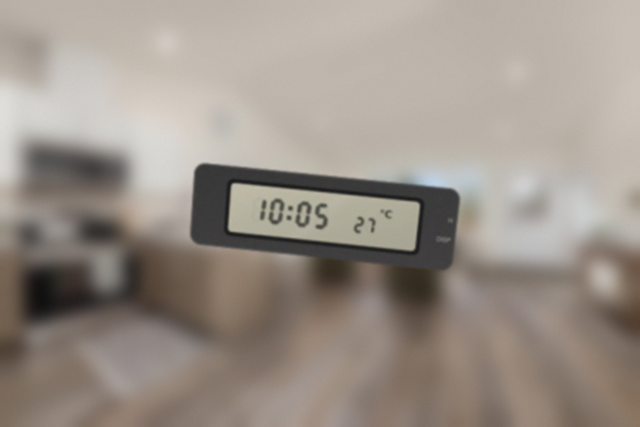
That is h=10 m=5
